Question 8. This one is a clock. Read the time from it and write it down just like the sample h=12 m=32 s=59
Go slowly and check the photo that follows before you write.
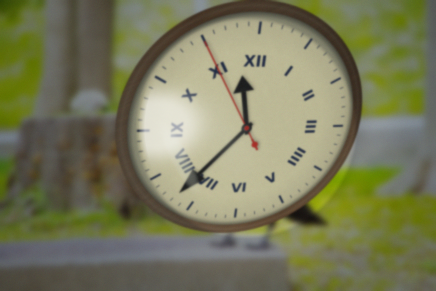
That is h=11 m=36 s=55
